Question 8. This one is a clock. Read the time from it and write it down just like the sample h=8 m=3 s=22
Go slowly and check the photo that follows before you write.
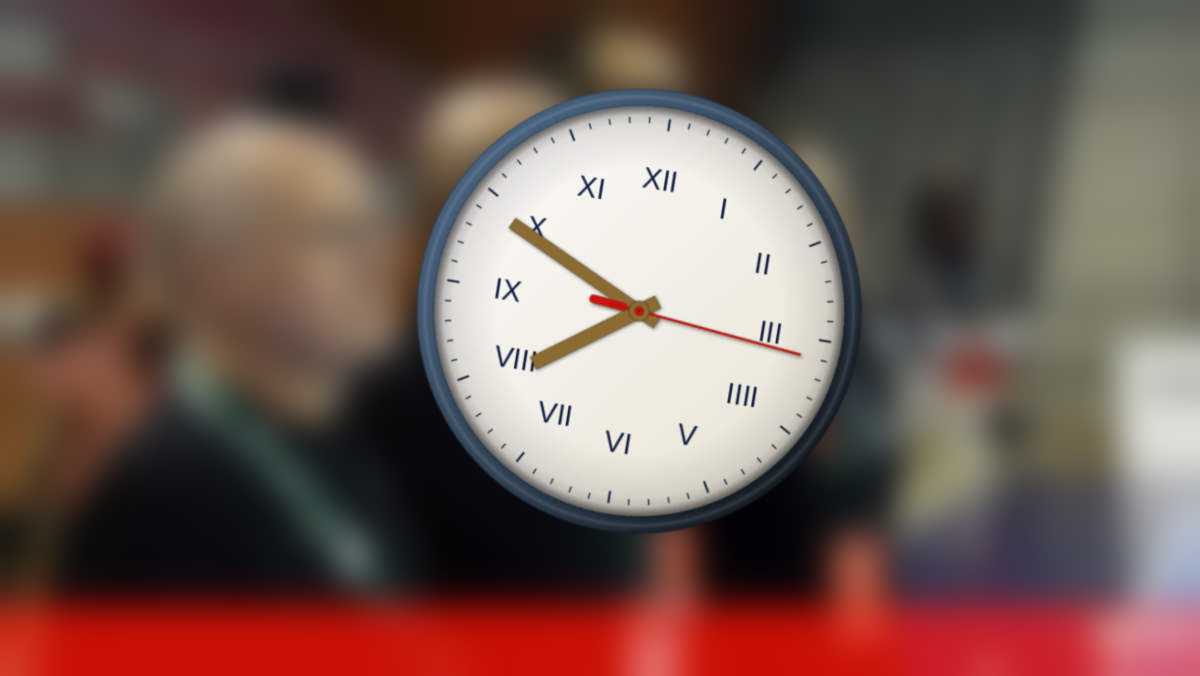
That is h=7 m=49 s=16
